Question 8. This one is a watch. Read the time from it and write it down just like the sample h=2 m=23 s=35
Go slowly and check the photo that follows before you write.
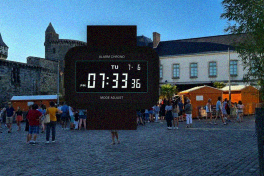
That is h=7 m=33 s=36
